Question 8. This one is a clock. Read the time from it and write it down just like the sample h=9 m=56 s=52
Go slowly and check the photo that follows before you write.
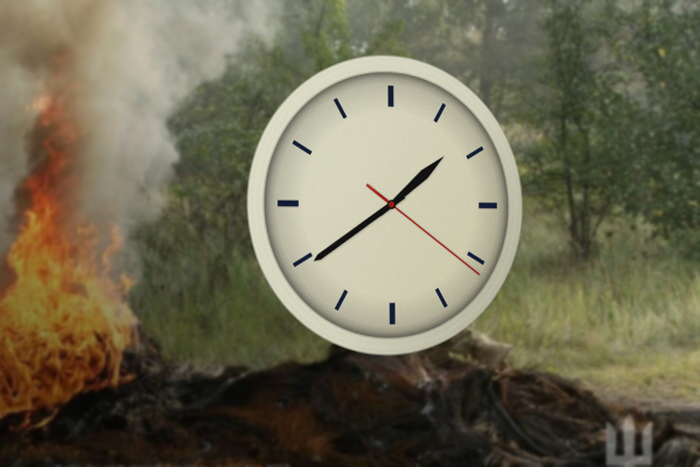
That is h=1 m=39 s=21
